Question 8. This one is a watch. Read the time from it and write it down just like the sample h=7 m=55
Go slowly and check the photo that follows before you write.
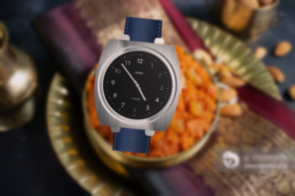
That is h=4 m=53
